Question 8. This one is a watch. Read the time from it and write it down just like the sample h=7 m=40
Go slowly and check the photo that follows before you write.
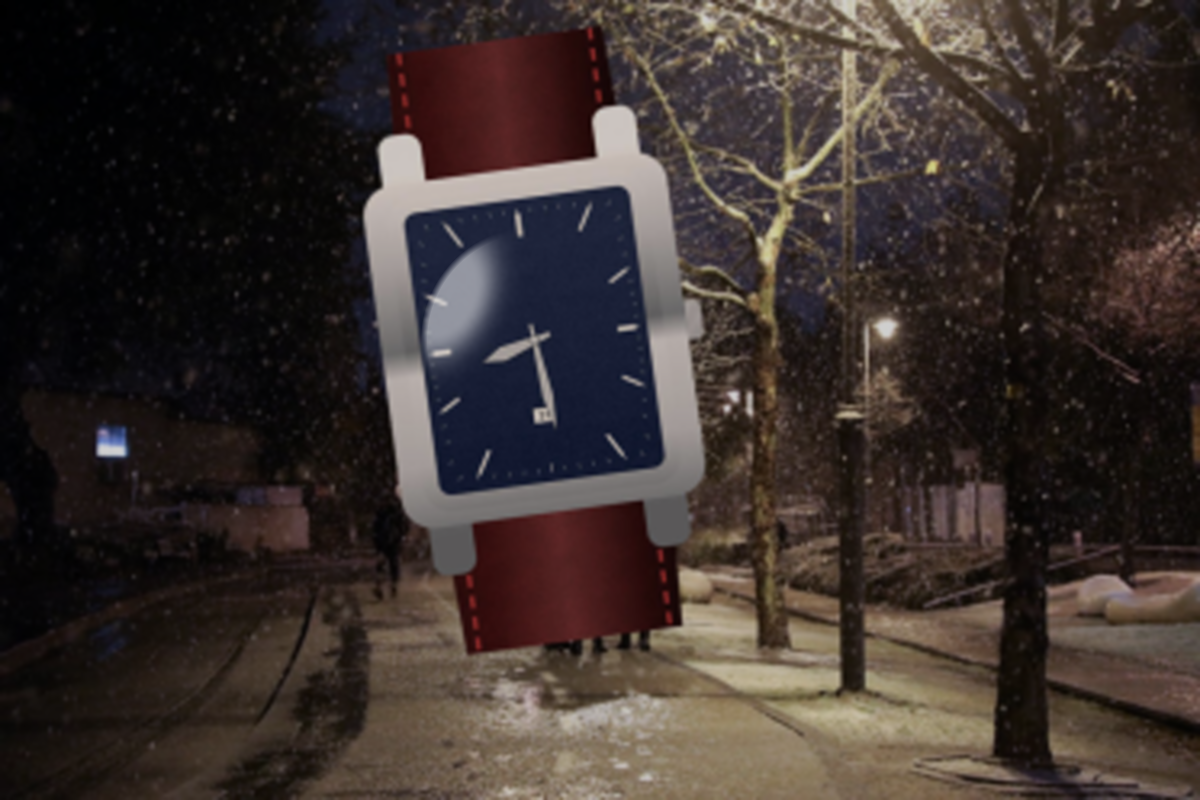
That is h=8 m=29
